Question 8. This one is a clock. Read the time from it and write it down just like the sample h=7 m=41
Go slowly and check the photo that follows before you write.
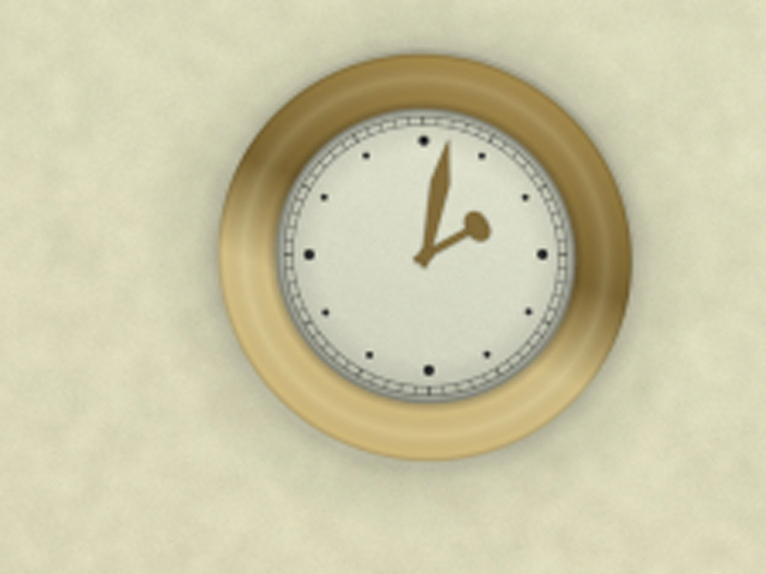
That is h=2 m=2
